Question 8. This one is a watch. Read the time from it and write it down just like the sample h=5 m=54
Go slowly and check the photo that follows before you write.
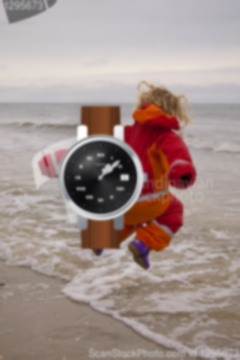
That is h=1 m=8
